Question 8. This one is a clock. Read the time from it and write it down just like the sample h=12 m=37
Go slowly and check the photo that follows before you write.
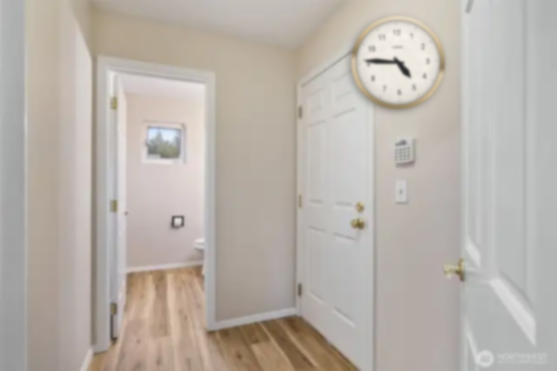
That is h=4 m=46
